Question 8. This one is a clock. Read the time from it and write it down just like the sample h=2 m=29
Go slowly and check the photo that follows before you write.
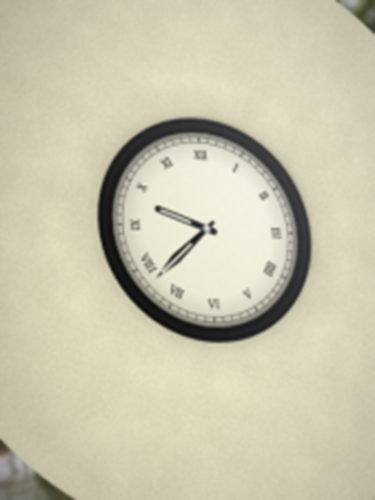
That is h=9 m=38
